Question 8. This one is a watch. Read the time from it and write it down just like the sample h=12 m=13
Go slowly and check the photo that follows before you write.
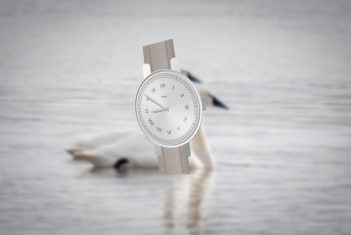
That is h=8 m=51
